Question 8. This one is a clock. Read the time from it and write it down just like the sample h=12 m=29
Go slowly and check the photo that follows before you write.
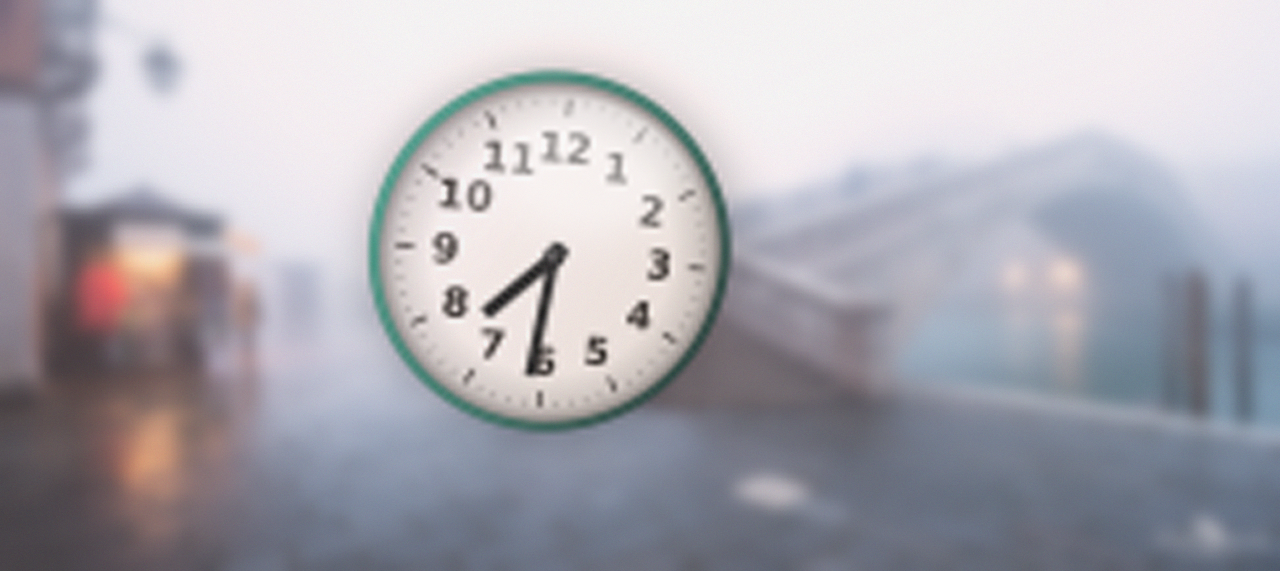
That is h=7 m=31
